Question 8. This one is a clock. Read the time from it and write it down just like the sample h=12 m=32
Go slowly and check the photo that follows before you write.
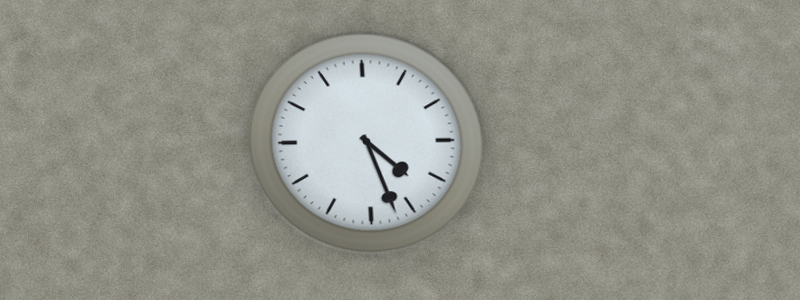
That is h=4 m=27
